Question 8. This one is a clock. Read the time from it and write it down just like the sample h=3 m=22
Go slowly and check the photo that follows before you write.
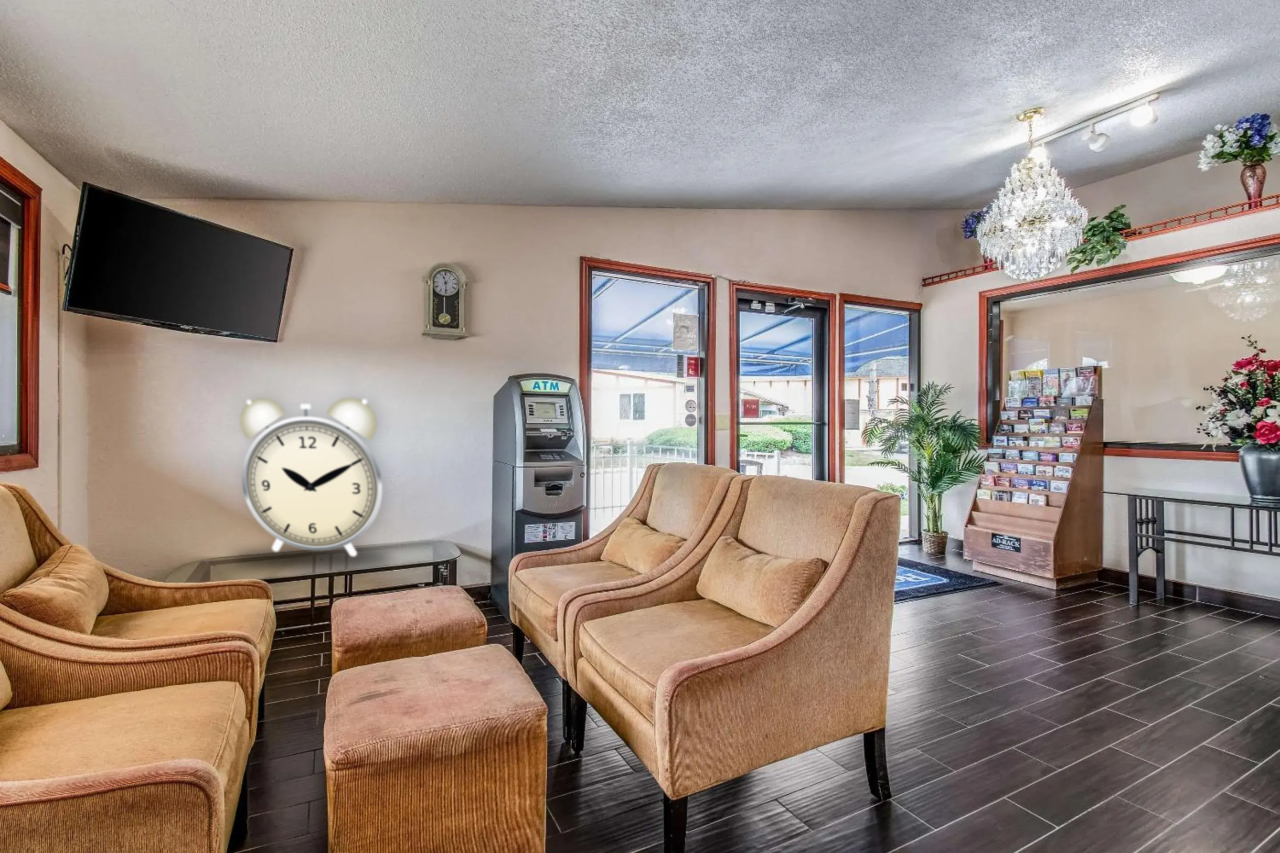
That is h=10 m=10
